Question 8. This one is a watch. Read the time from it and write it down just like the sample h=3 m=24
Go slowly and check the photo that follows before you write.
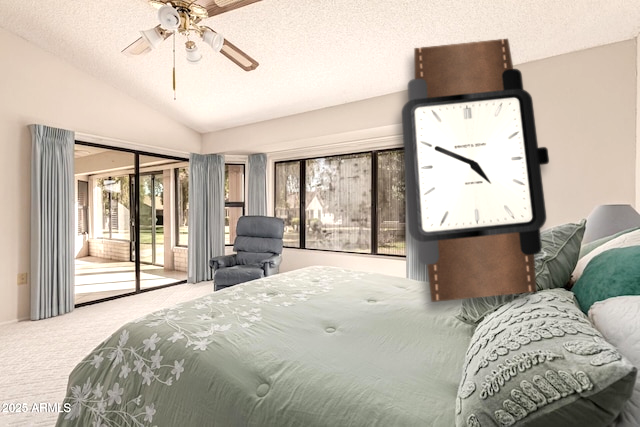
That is h=4 m=50
